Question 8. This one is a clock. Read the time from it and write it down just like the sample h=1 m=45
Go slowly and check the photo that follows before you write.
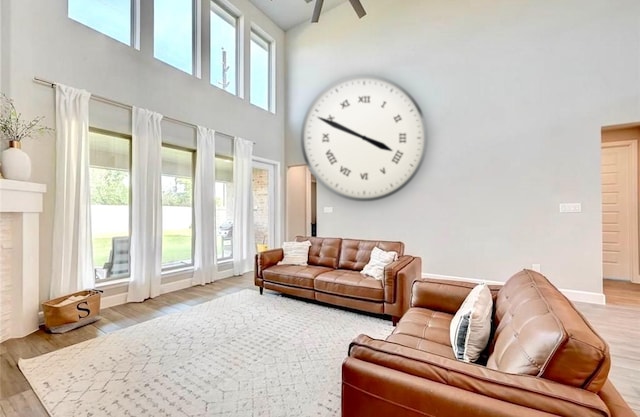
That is h=3 m=49
